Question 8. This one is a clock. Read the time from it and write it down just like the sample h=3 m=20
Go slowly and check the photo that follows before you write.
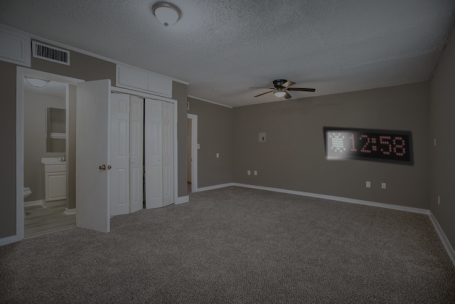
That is h=12 m=58
